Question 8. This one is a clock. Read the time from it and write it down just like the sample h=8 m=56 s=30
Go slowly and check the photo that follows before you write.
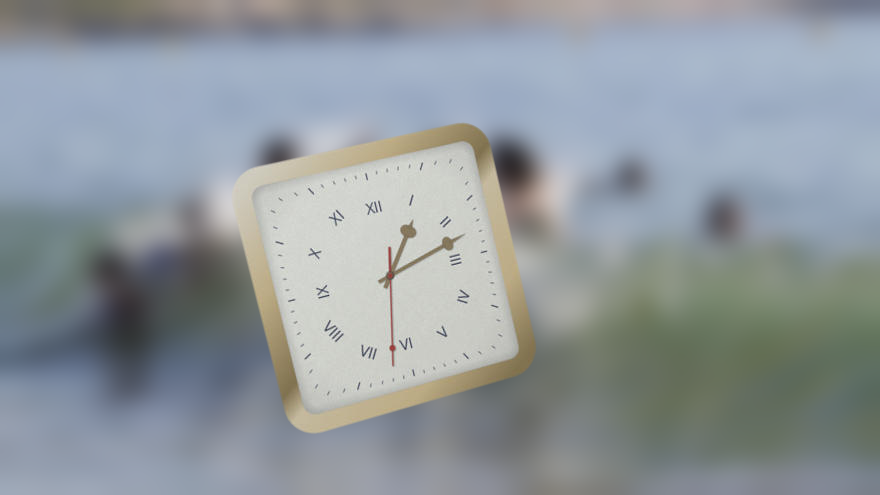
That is h=1 m=12 s=32
